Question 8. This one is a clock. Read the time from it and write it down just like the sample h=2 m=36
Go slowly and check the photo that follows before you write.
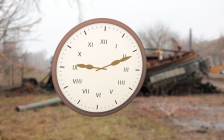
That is h=9 m=11
